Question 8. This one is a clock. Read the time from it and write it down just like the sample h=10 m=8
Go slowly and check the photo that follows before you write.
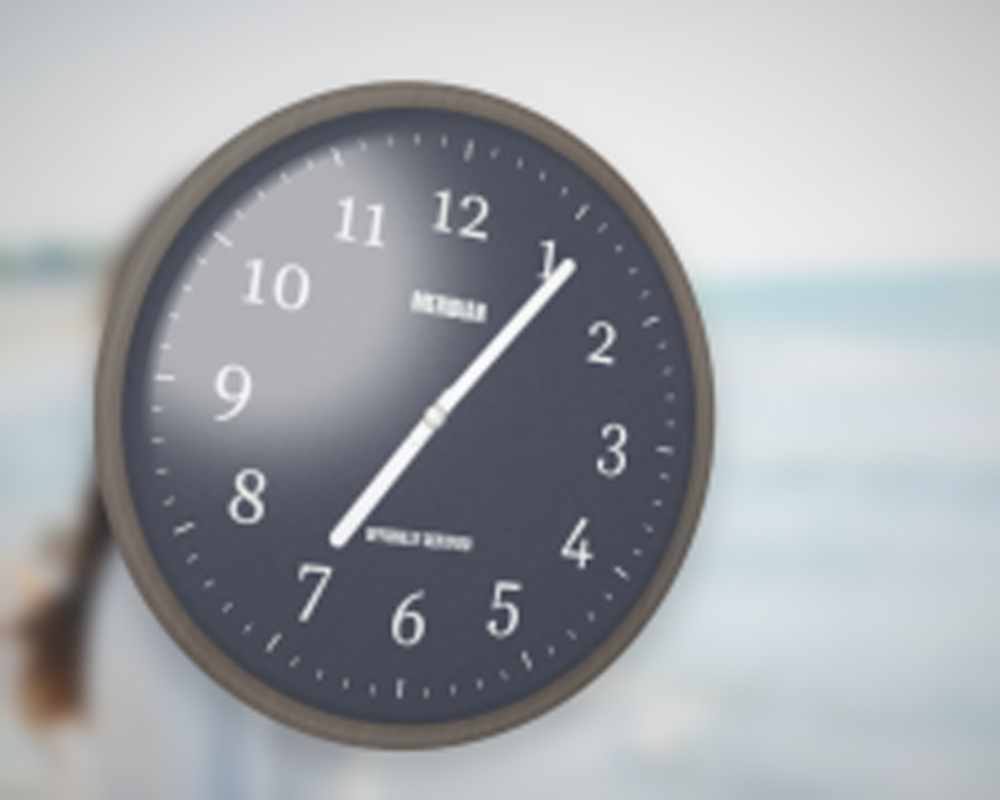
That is h=7 m=6
